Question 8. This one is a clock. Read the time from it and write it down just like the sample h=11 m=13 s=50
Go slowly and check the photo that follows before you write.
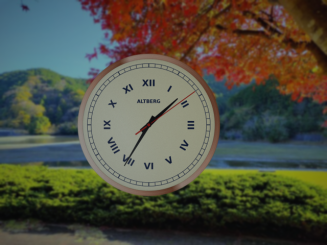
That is h=1 m=35 s=9
